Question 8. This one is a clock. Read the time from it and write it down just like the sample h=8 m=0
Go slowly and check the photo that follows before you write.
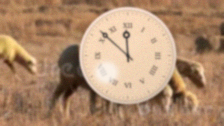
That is h=11 m=52
